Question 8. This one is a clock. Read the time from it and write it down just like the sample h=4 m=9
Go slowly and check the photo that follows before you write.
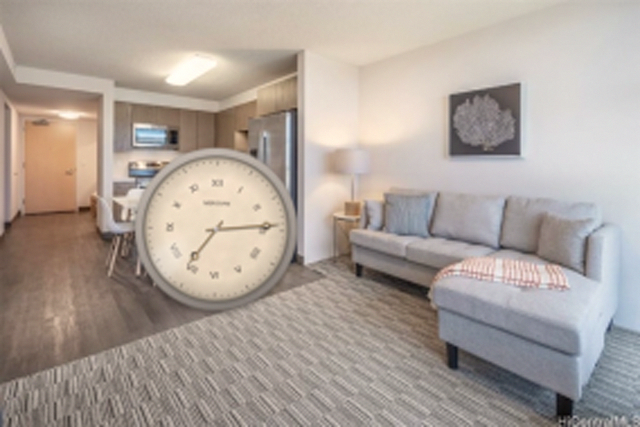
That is h=7 m=14
